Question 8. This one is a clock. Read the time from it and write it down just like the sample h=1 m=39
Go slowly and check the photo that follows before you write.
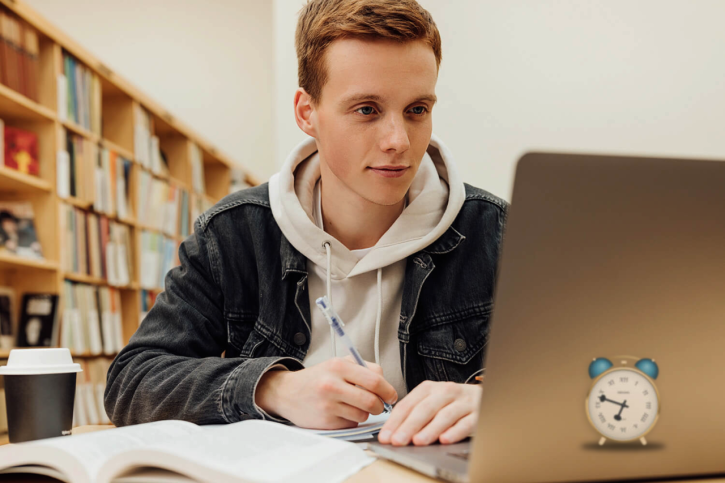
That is h=6 m=48
